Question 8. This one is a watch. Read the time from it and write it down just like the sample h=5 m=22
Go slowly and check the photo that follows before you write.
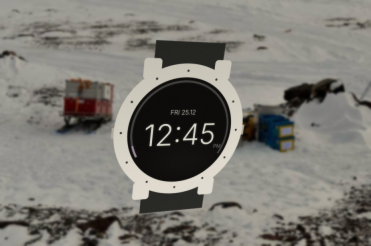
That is h=12 m=45
